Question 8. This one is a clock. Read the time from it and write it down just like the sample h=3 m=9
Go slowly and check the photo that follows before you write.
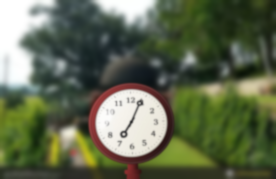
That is h=7 m=4
